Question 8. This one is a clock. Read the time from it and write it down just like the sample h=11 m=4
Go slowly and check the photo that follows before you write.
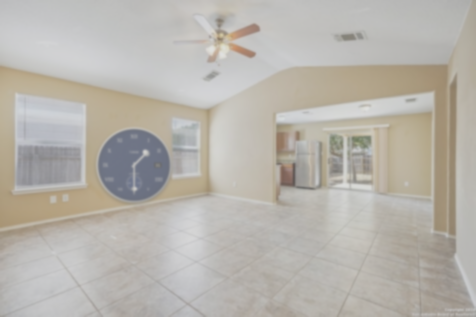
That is h=1 m=30
